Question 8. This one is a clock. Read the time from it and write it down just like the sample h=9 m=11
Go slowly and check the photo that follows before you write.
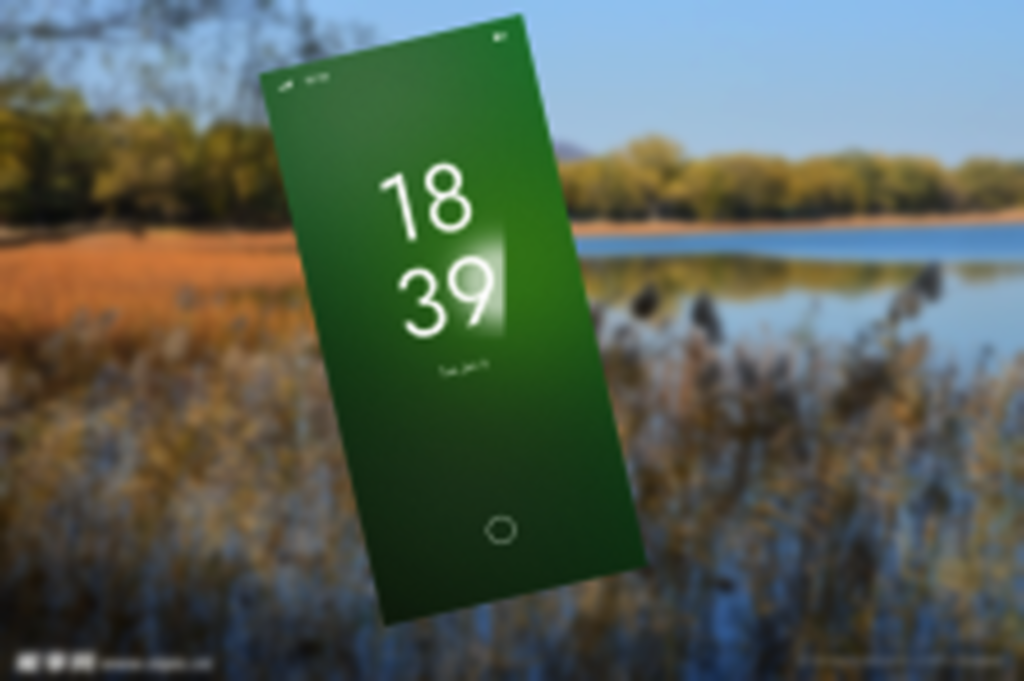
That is h=18 m=39
